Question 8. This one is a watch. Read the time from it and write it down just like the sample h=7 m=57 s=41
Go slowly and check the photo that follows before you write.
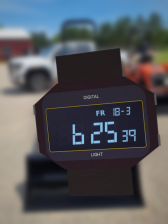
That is h=6 m=25 s=39
